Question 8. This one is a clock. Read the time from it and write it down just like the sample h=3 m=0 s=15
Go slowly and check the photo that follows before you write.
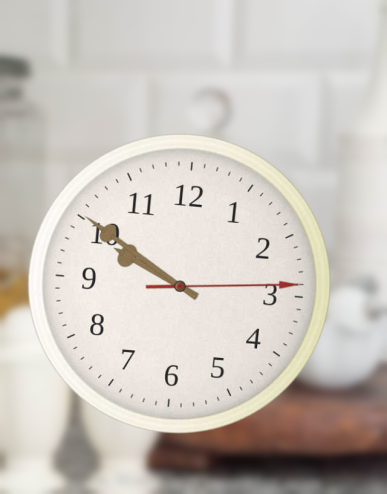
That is h=9 m=50 s=14
